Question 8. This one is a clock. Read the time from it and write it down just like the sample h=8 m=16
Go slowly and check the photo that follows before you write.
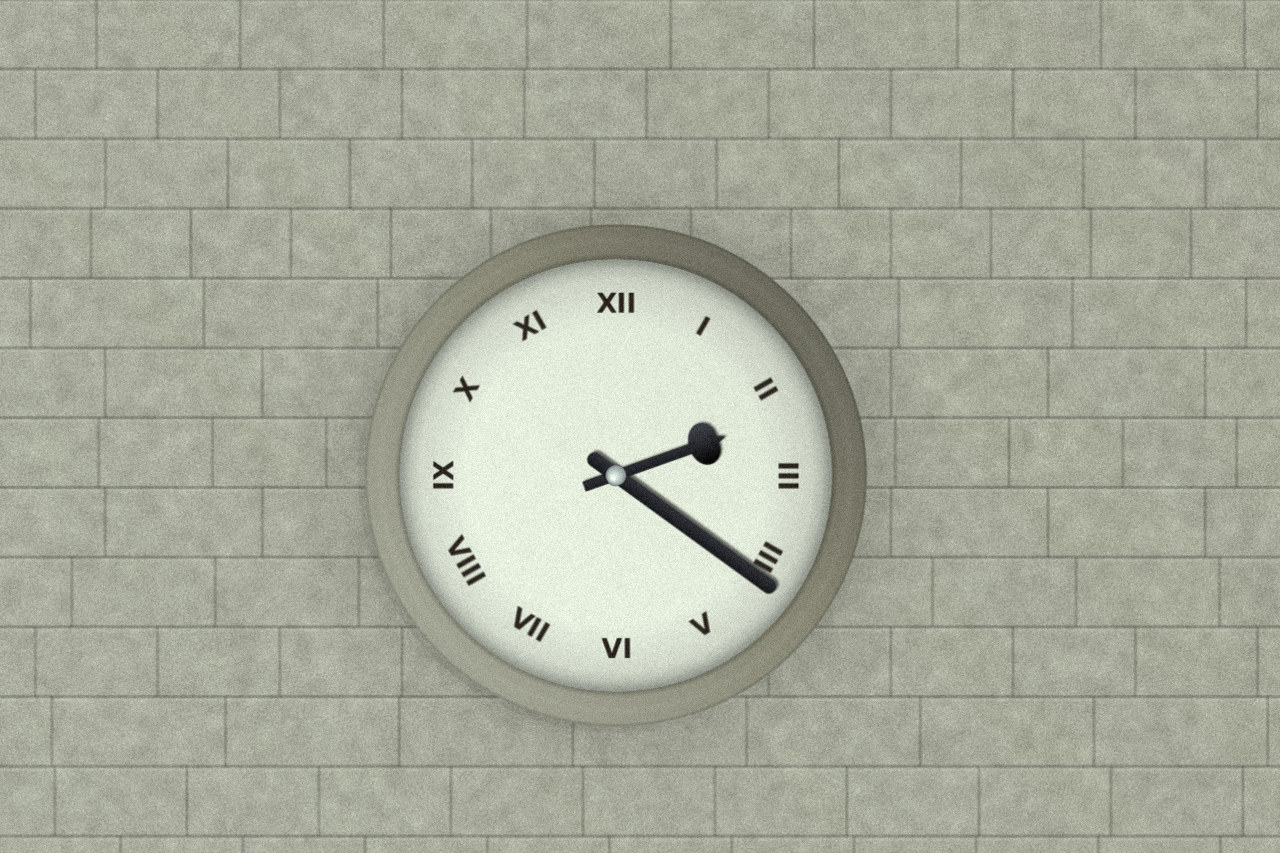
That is h=2 m=21
